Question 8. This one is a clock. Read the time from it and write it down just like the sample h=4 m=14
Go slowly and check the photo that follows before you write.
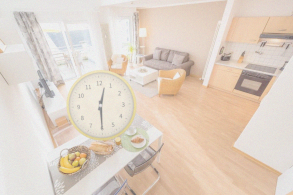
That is h=12 m=30
